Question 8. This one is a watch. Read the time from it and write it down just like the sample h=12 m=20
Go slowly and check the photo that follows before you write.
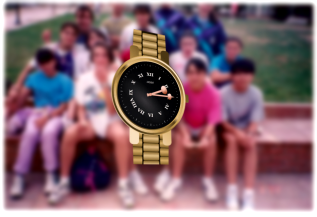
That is h=2 m=15
